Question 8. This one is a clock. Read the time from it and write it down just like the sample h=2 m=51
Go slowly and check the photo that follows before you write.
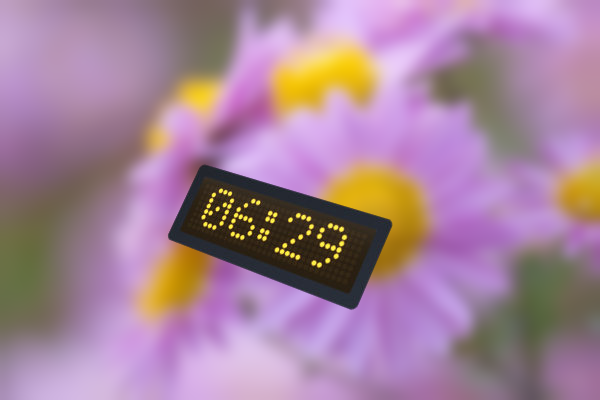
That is h=6 m=29
